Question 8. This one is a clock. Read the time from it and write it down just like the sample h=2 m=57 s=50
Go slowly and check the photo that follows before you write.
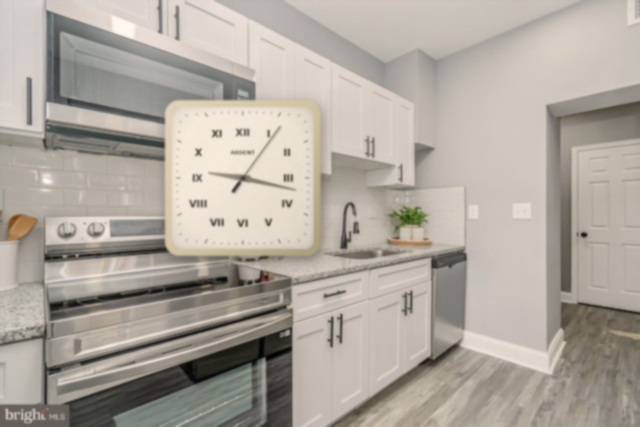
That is h=9 m=17 s=6
